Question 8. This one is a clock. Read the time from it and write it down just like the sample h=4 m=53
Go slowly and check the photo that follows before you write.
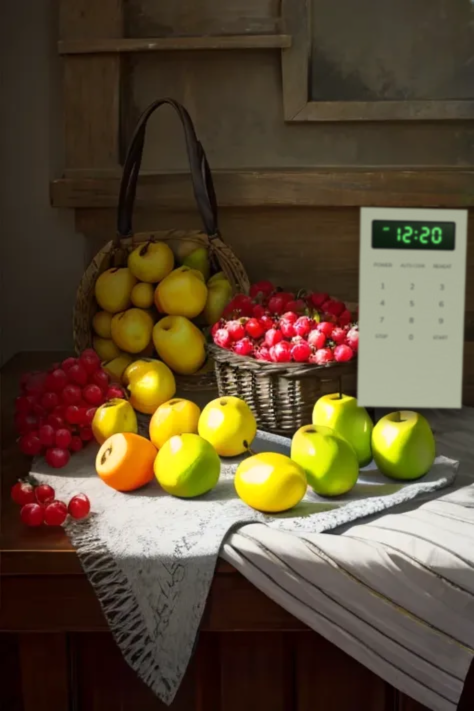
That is h=12 m=20
